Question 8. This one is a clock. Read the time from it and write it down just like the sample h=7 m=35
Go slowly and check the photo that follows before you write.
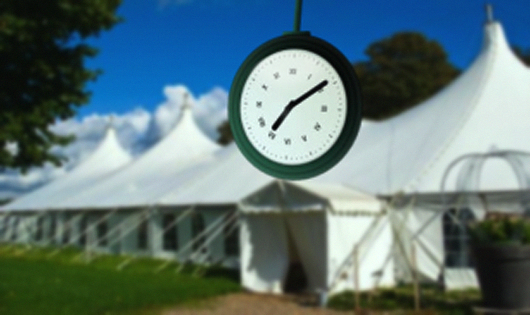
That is h=7 m=9
